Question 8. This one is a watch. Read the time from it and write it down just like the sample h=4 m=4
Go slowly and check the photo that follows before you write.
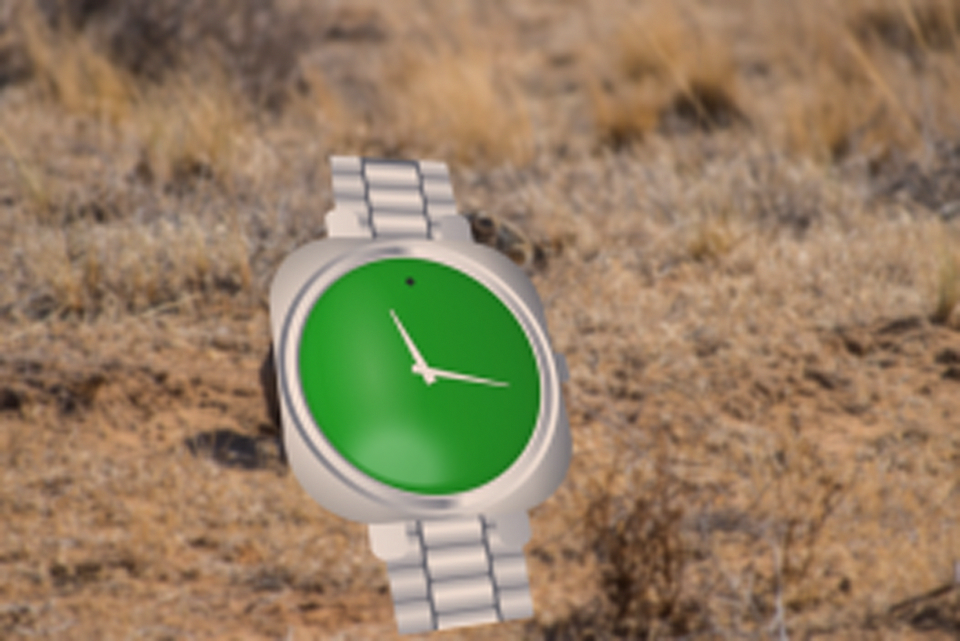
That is h=11 m=17
